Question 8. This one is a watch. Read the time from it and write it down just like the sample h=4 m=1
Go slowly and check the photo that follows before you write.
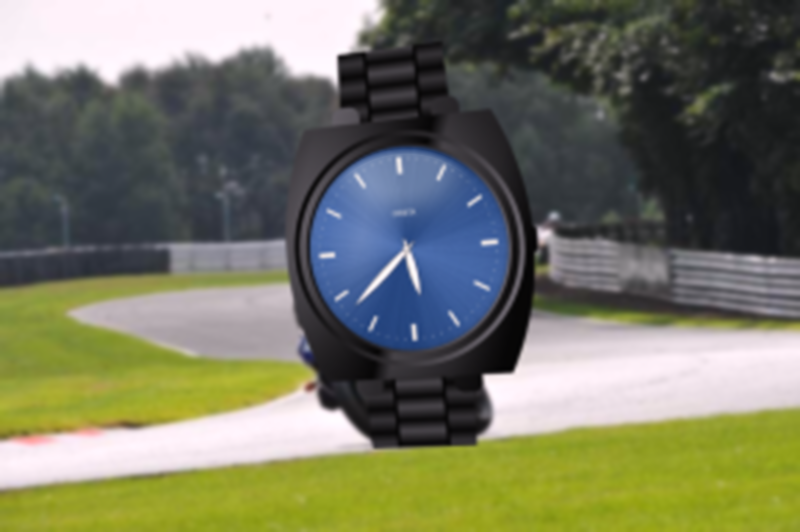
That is h=5 m=38
